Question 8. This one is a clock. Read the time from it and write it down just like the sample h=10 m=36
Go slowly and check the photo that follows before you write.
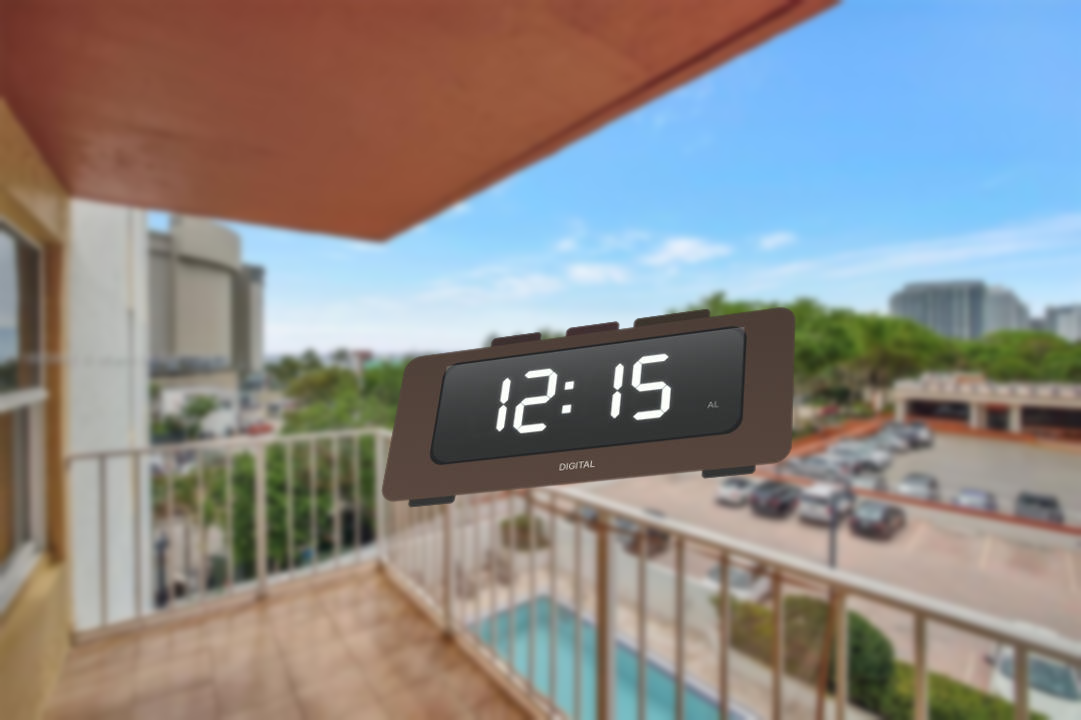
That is h=12 m=15
